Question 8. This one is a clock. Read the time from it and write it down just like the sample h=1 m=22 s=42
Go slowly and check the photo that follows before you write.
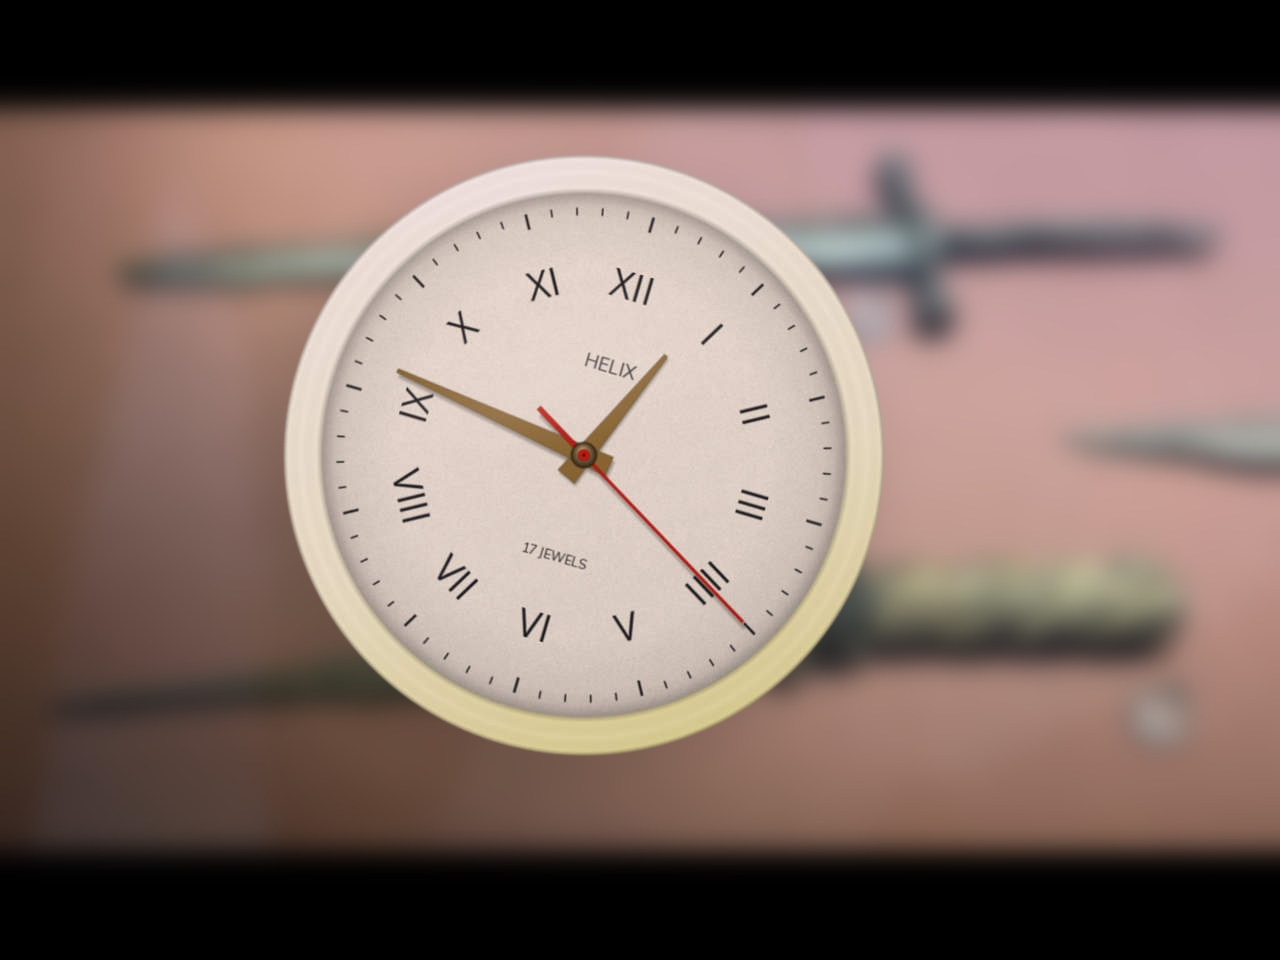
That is h=12 m=46 s=20
